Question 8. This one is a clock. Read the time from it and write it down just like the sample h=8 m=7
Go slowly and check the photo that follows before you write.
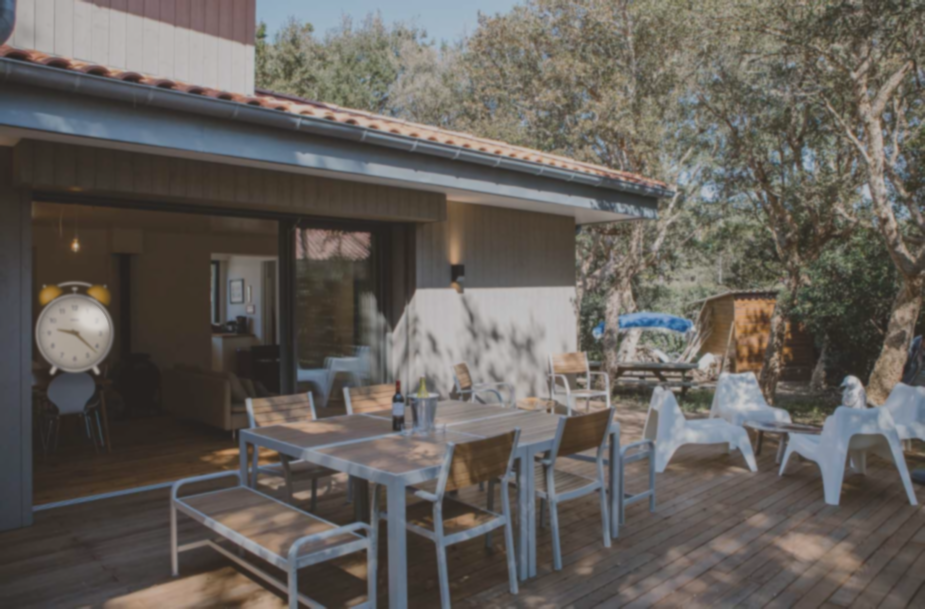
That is h=9 m=22
